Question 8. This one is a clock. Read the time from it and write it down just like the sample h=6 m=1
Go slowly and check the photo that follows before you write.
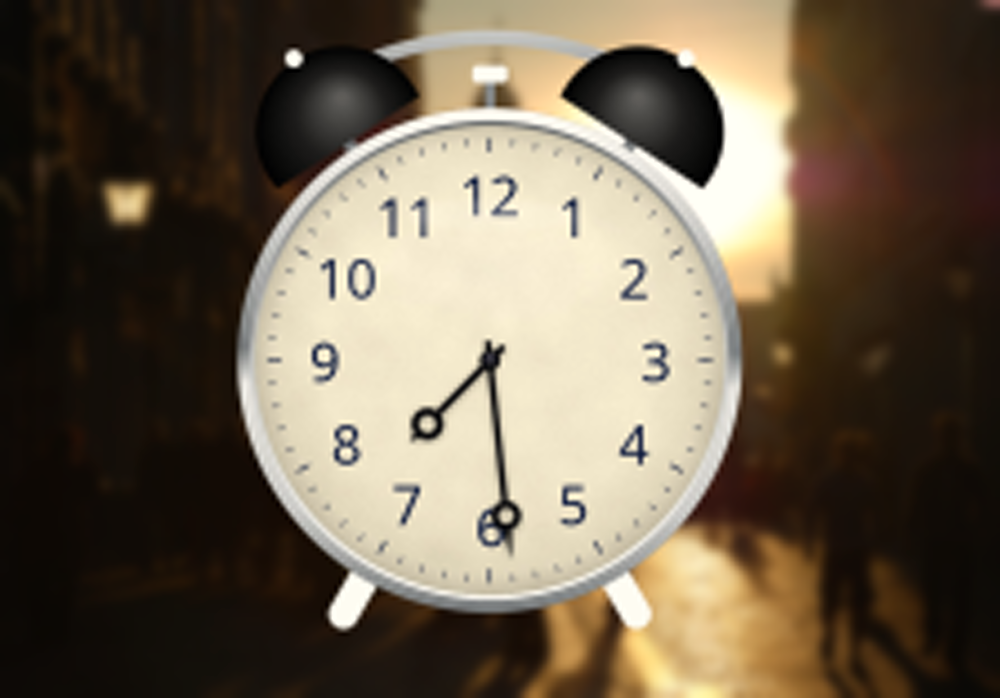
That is h=7 m=29
